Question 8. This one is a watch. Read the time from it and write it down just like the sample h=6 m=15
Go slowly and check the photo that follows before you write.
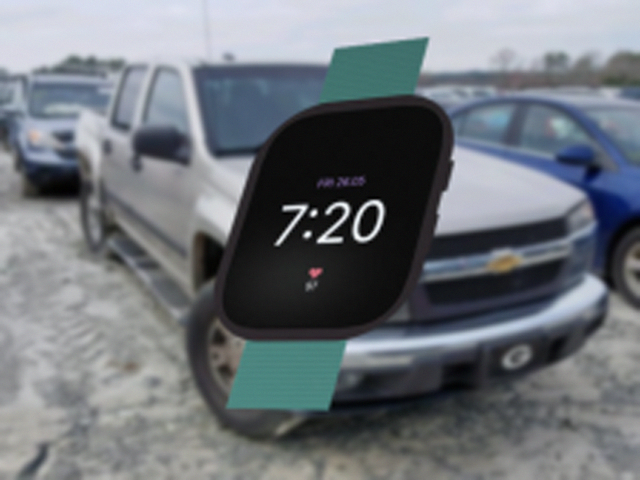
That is h=7 m=20
